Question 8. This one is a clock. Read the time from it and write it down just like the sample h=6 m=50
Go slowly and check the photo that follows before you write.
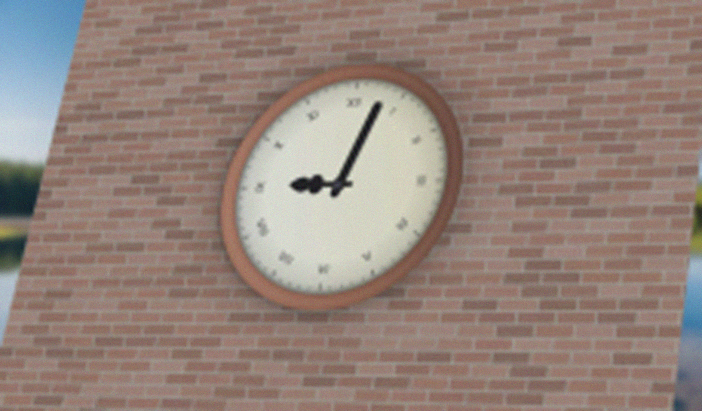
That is h=9 m=3
